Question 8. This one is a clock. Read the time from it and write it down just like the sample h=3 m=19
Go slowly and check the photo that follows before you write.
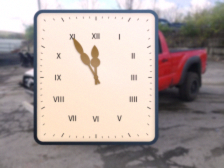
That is h=11 m=55
